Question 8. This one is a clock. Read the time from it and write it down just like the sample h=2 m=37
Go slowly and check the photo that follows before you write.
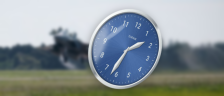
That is h=1 m=32
